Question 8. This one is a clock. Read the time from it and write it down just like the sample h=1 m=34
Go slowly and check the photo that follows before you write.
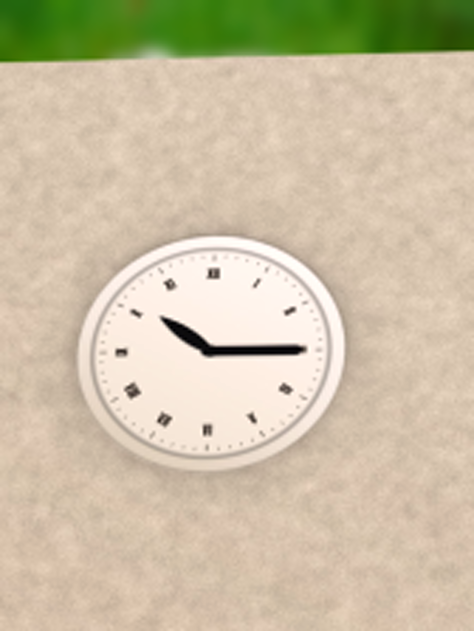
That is h=10 m=15
